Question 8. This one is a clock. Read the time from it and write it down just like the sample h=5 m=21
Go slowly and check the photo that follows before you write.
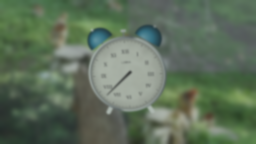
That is h=7 m=38
